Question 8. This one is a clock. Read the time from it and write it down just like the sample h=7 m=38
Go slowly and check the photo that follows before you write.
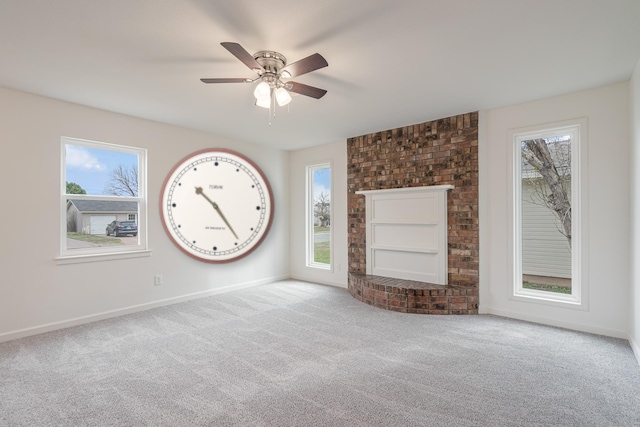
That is h=10 m=24
